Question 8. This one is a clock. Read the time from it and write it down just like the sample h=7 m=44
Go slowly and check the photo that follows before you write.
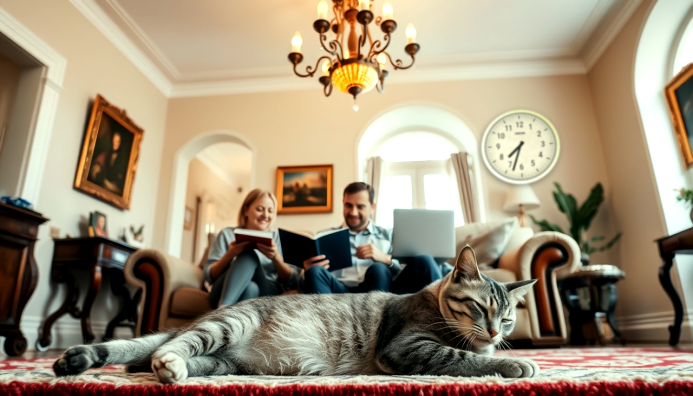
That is h=7 m=33
